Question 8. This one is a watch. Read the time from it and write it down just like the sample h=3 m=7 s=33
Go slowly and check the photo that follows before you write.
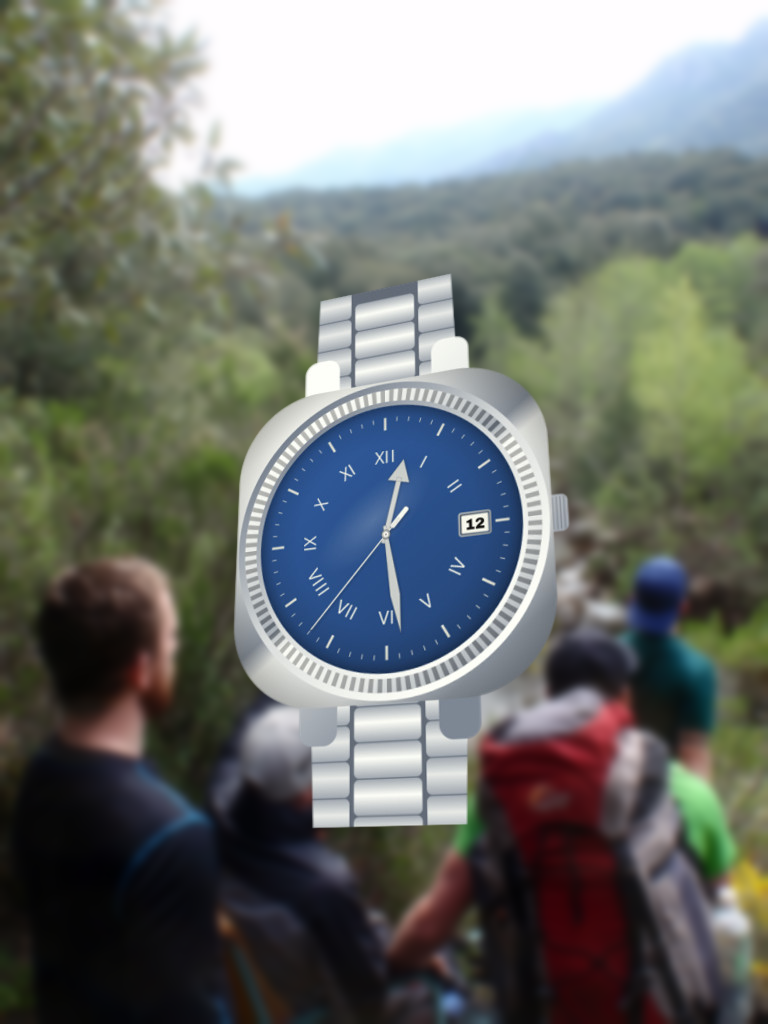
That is h=12 m=28 s=37
